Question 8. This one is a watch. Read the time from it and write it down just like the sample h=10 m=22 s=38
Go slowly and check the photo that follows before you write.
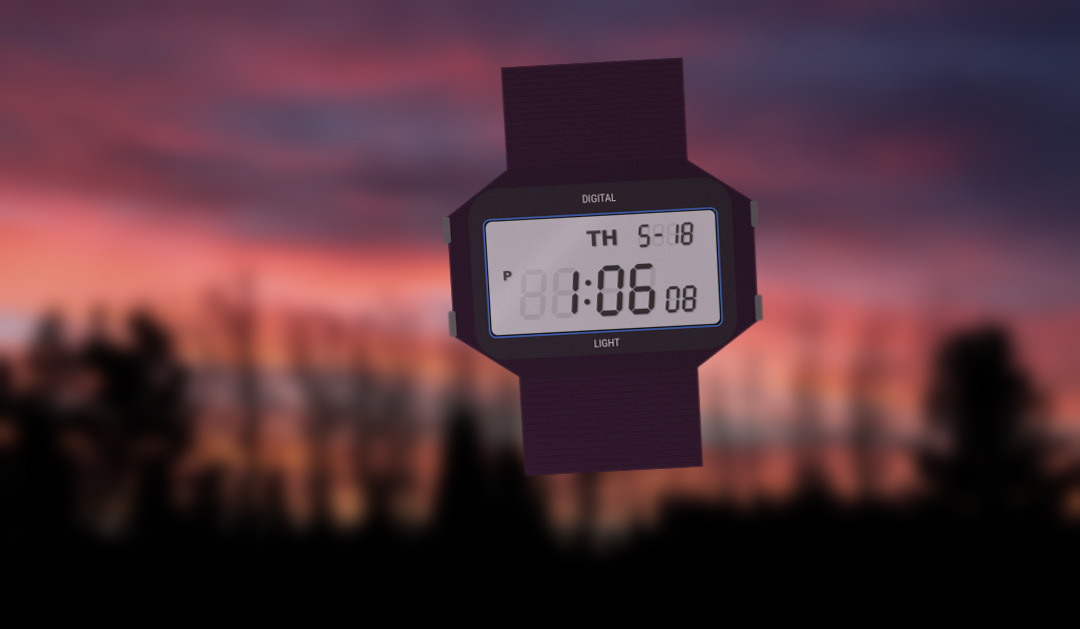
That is h=1 m=6 s=8
